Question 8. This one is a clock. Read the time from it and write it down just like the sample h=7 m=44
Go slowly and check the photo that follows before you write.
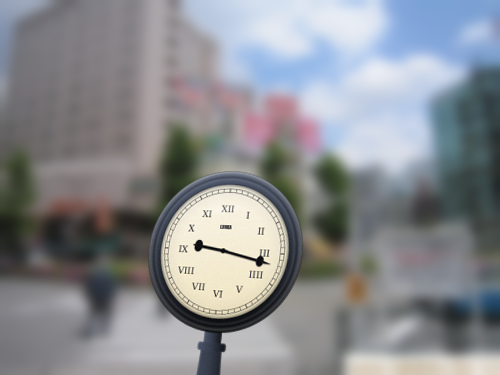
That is h=9 m=17
